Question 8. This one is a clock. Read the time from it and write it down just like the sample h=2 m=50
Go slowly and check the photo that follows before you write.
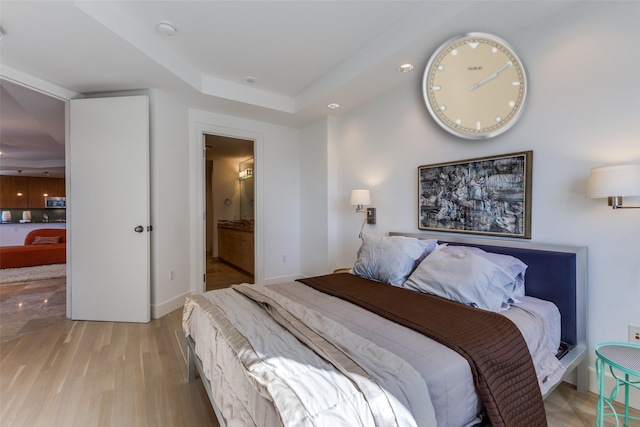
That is h=2 m=10
